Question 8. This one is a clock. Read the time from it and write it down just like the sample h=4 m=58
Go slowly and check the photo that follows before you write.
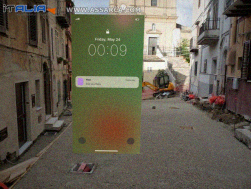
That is h=0 m=9
